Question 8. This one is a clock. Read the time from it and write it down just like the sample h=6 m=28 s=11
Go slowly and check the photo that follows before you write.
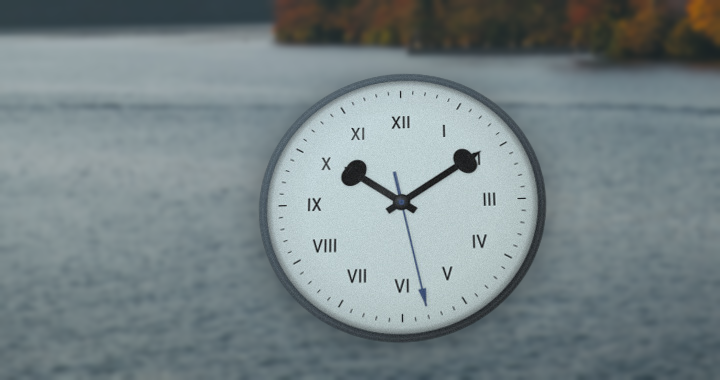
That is h=10 m=9 s=28
